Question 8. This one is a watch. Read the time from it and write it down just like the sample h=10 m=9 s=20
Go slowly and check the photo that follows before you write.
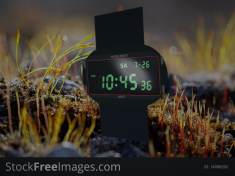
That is h=10 m=45 s=36
